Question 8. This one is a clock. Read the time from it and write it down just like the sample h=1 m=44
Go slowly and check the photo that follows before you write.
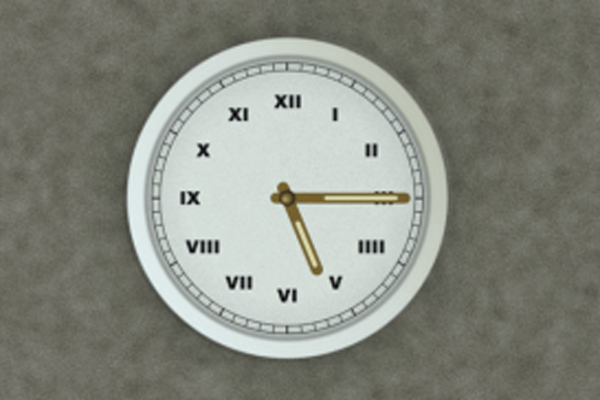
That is h=5 m=15
